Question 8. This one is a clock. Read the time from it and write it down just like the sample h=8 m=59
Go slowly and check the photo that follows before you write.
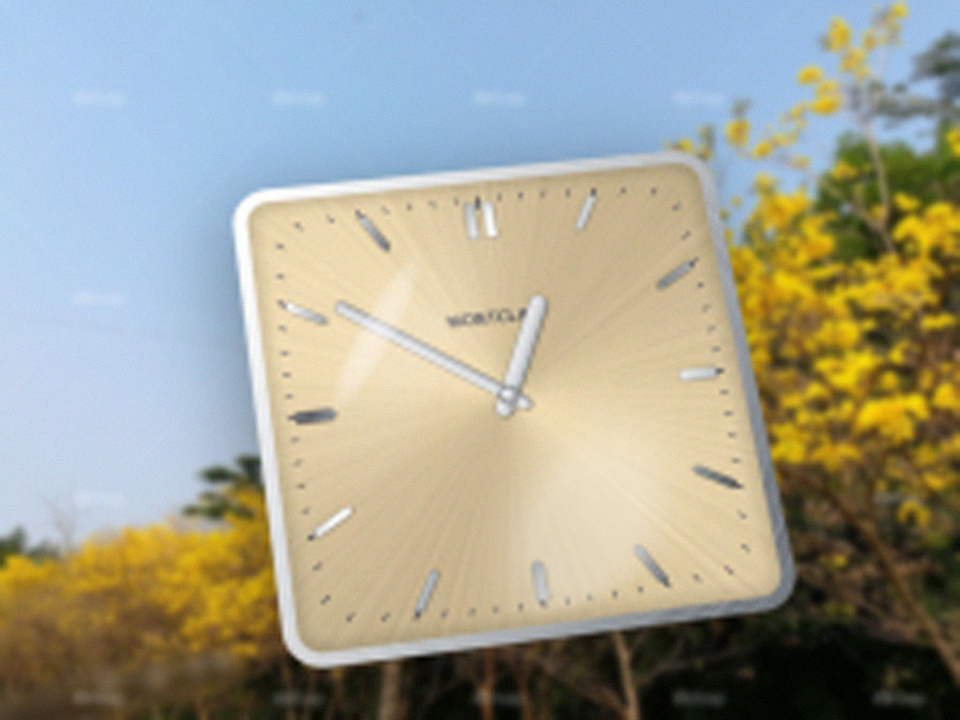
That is h=12 m=51
